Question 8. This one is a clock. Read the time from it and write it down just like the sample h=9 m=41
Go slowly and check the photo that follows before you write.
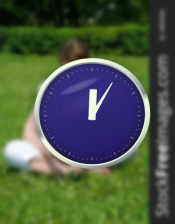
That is h=12 m=5
